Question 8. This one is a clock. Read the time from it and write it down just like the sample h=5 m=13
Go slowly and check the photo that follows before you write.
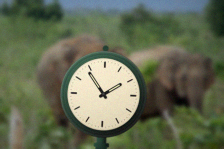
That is h=1 m=54
